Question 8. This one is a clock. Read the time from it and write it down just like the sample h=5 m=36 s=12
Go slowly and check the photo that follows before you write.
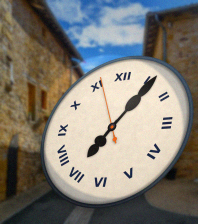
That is h=7 m=5 s=56
